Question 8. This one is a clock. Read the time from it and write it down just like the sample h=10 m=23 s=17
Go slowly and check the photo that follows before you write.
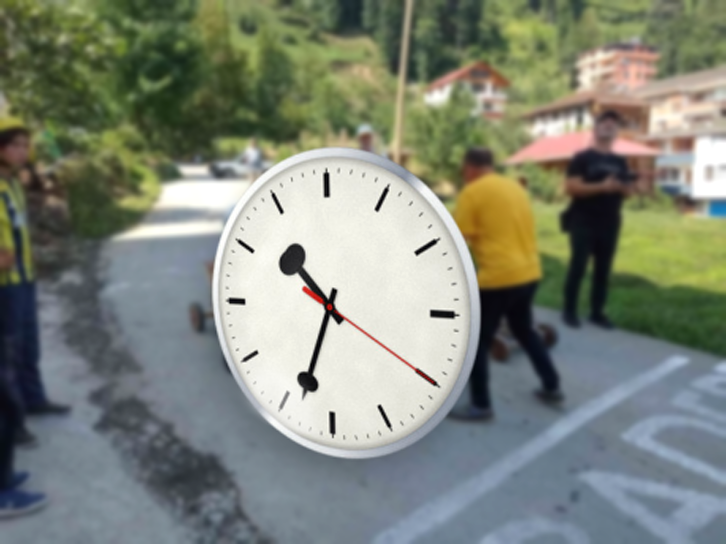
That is h=10 m=33 s=20
